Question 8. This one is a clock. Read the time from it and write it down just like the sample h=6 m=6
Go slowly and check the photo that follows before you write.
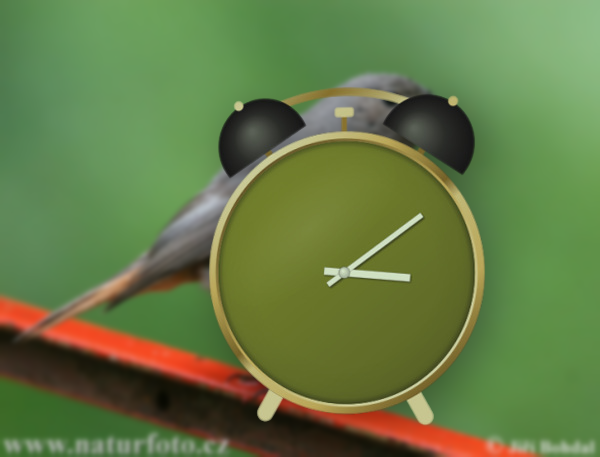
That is h=3 m=9
